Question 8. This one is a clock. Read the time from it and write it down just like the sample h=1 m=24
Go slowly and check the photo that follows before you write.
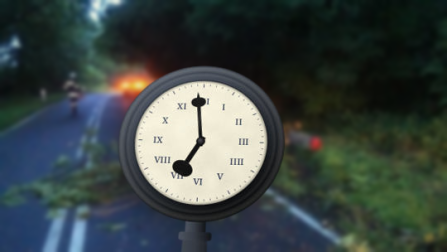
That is h=6 m=59
